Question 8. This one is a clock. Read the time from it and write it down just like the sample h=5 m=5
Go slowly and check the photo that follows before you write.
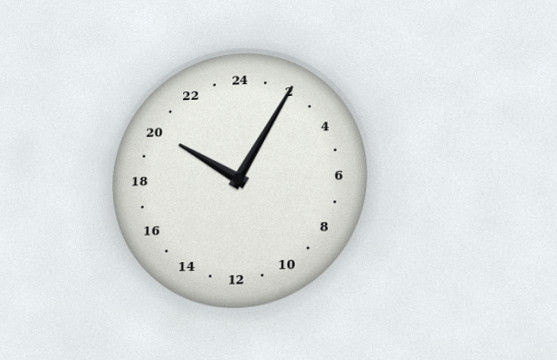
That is h=20 m=5
